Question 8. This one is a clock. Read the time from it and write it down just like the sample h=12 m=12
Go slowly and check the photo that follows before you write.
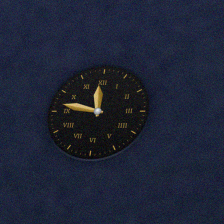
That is h=11 m=47
